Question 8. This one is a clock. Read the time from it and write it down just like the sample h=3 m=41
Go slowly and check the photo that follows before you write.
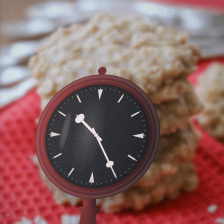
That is h=10 m=25
